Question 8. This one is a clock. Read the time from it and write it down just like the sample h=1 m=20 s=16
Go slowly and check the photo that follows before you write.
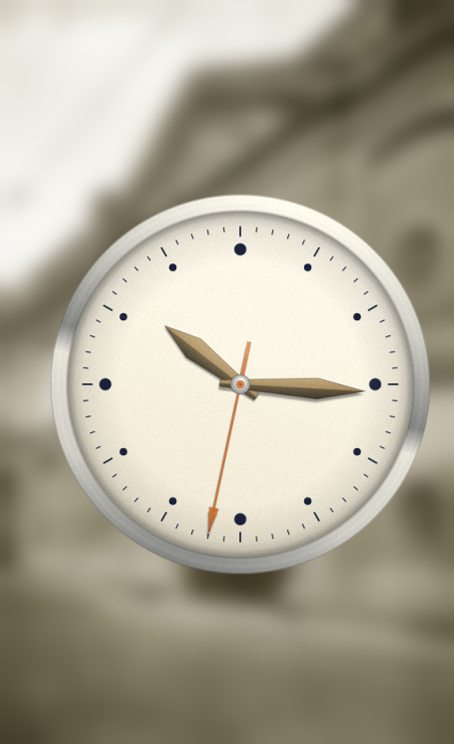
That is h=10 m=15 s=32
